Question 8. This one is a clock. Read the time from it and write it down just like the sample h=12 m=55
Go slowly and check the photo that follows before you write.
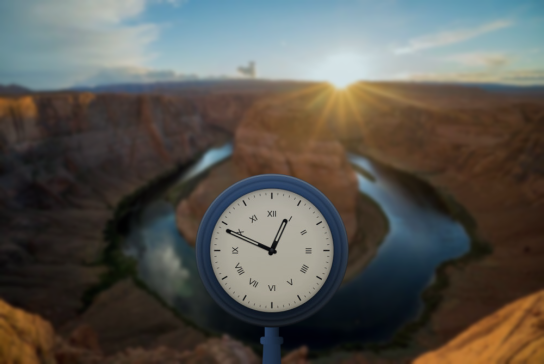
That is h=12 m=49
